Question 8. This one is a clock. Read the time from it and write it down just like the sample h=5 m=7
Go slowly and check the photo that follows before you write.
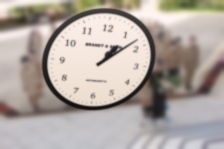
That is h=1 m=8
